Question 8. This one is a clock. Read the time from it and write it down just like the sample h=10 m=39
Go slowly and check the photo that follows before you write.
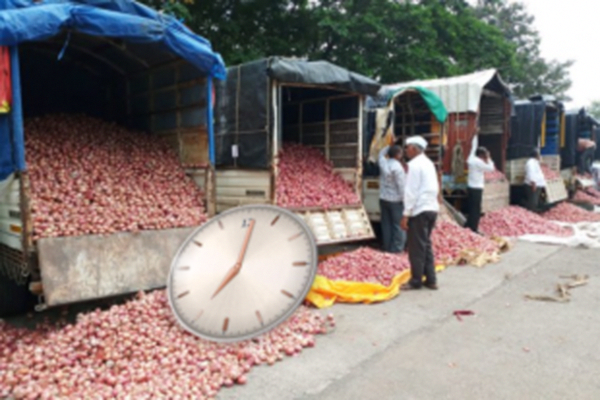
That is h=7 m=1
